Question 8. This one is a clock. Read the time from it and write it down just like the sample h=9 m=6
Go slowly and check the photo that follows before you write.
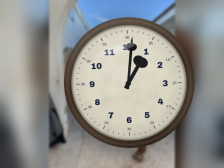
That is h=1 m=1
